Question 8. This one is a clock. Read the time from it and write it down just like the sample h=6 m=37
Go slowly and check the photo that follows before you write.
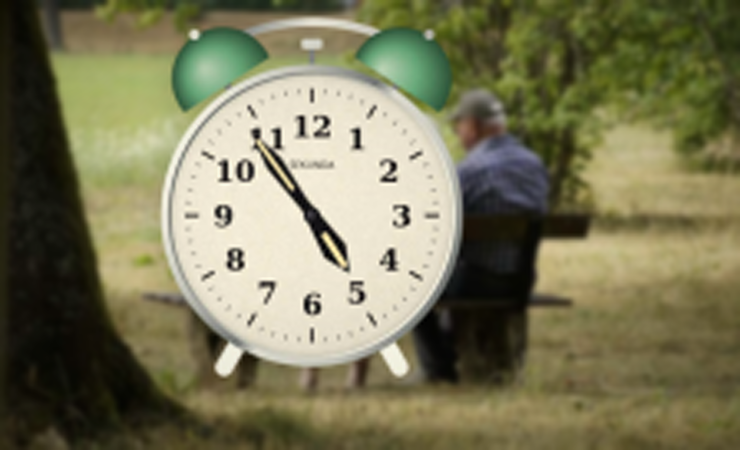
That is h=4 m=54
